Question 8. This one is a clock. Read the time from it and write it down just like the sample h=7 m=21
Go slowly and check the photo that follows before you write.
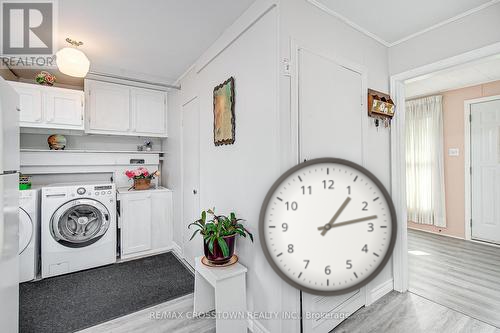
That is h=1 m=13
